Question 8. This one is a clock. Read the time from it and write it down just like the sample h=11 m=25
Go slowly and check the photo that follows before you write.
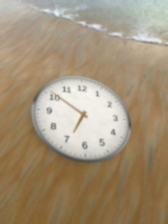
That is h=6 m=51
